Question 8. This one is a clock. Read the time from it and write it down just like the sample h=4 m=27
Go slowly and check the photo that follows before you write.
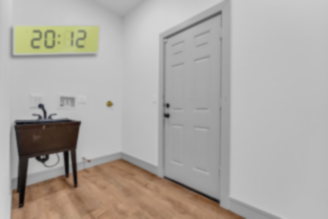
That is h=20 m=12
